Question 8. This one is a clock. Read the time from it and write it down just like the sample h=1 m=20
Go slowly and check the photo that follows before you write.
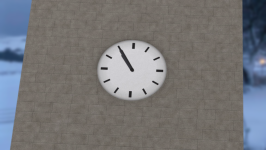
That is h=10 m=55
